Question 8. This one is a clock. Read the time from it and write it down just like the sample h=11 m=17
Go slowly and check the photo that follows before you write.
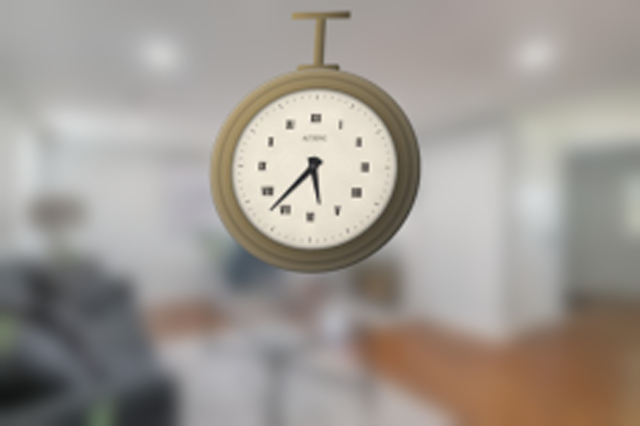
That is h=5 m=37
